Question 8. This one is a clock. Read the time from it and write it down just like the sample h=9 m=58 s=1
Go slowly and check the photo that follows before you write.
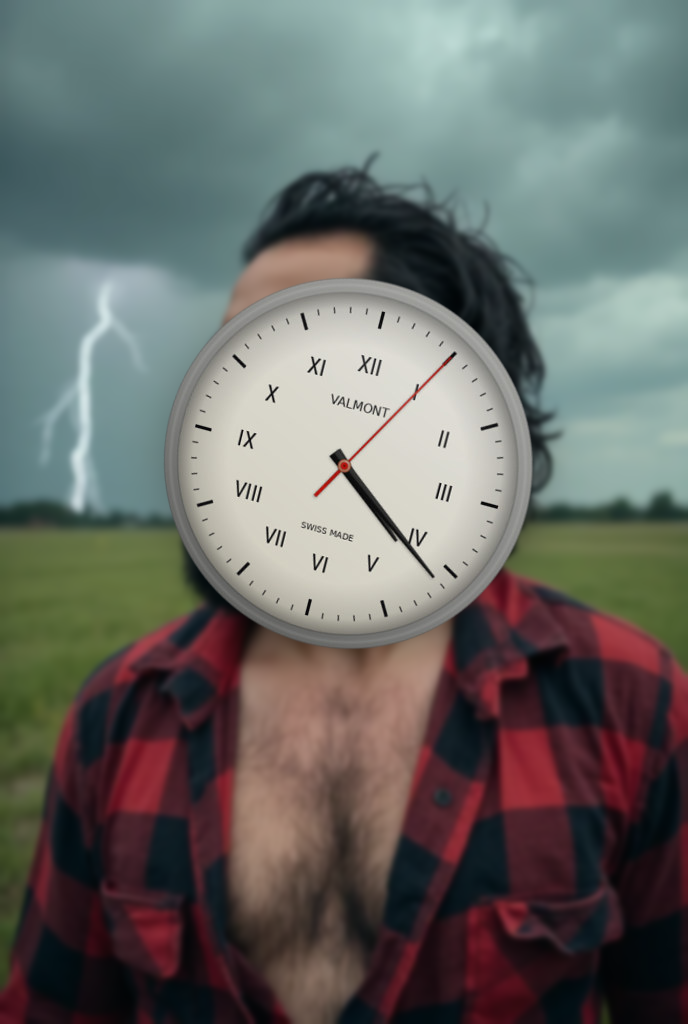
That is h=4 m=21 s=5
